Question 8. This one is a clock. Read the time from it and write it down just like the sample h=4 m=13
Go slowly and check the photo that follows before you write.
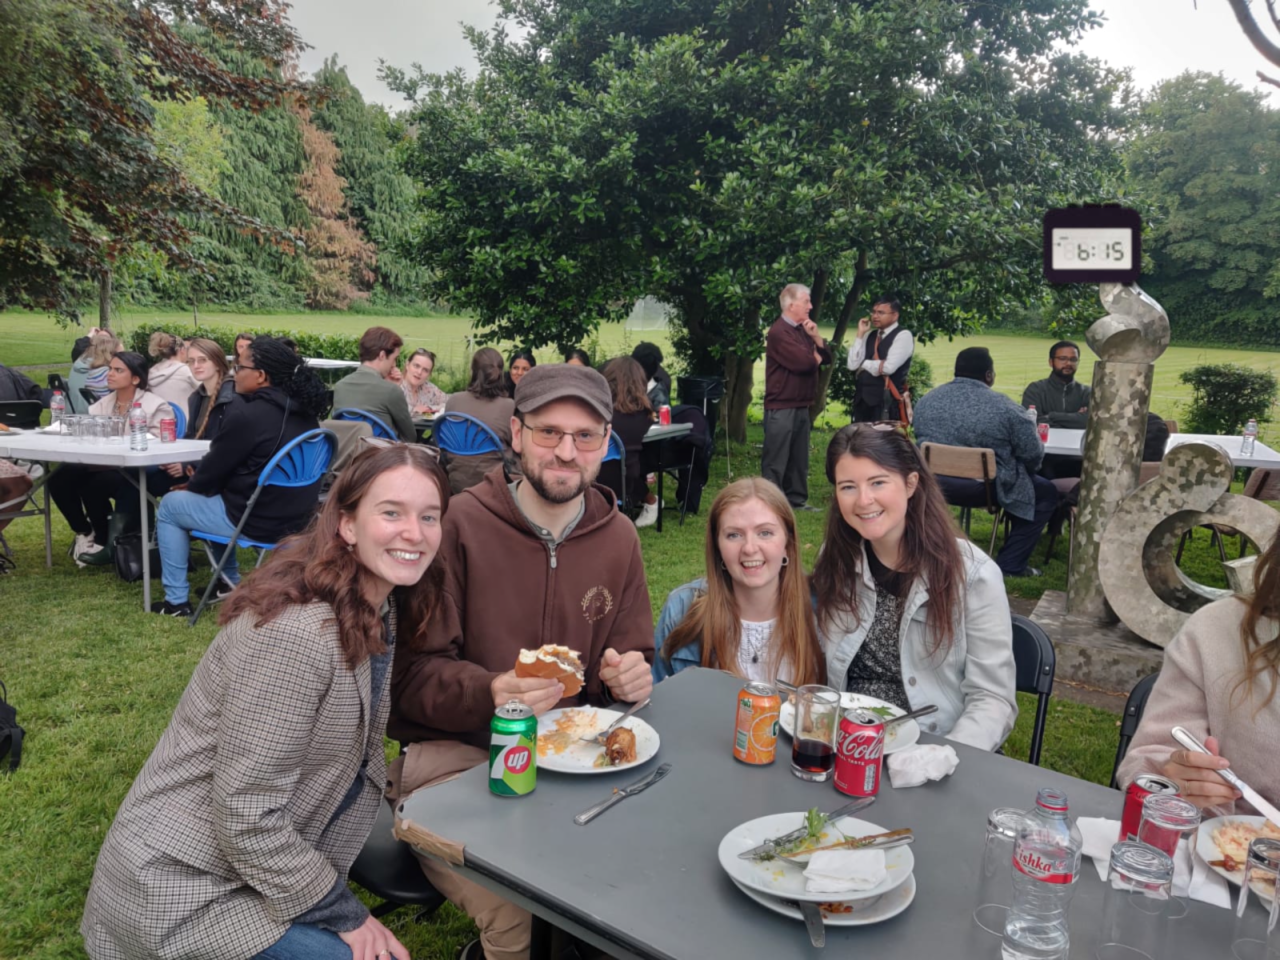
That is h=6 m=15
